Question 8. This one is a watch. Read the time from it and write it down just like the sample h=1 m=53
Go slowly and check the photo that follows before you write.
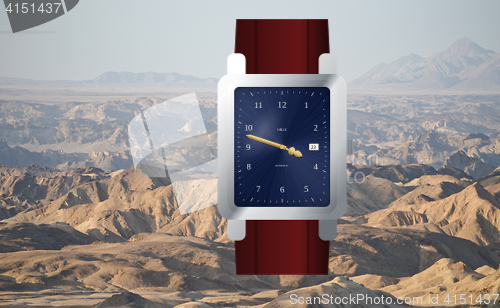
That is h=3 m=48
